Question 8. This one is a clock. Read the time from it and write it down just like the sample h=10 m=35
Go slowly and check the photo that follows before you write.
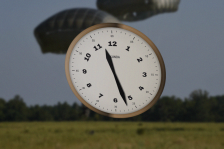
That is h=11 m=27
